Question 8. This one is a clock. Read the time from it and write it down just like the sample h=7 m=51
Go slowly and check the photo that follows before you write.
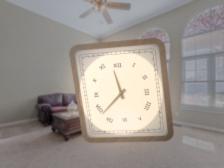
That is h=11 m=38
